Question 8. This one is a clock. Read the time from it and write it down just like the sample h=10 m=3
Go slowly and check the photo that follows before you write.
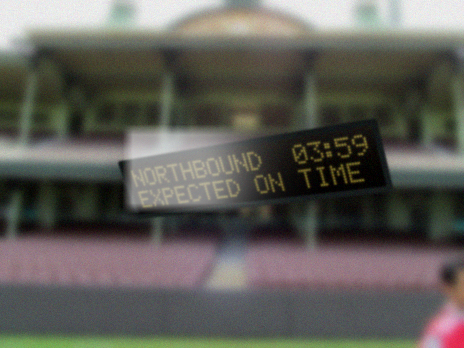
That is h=3 m=59
